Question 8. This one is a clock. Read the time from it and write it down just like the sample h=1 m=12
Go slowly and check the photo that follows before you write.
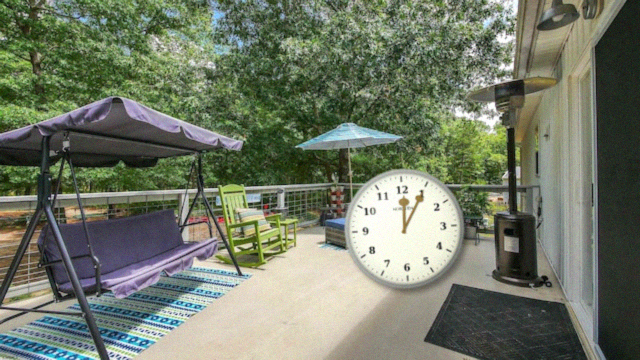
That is h=12 m=5
